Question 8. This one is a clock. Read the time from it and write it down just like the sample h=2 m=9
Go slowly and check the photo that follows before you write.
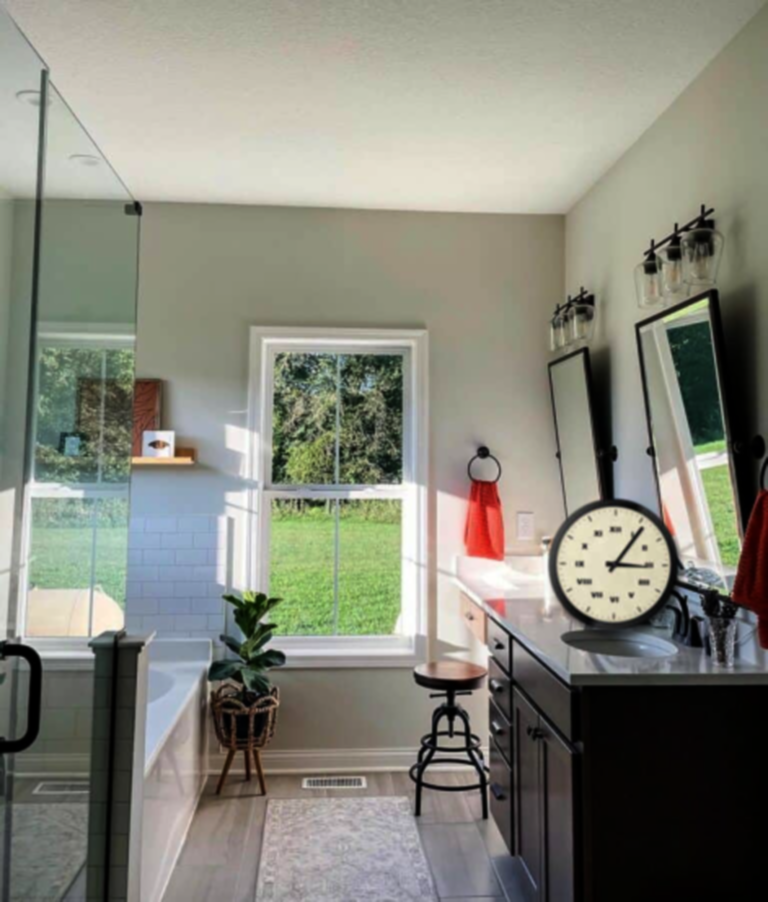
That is h=3 m=6
